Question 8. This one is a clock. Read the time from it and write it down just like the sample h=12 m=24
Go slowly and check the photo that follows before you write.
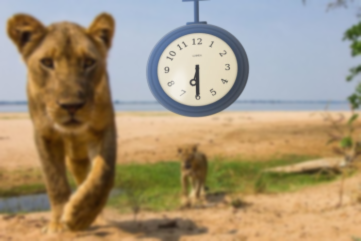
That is h=6 m=30
